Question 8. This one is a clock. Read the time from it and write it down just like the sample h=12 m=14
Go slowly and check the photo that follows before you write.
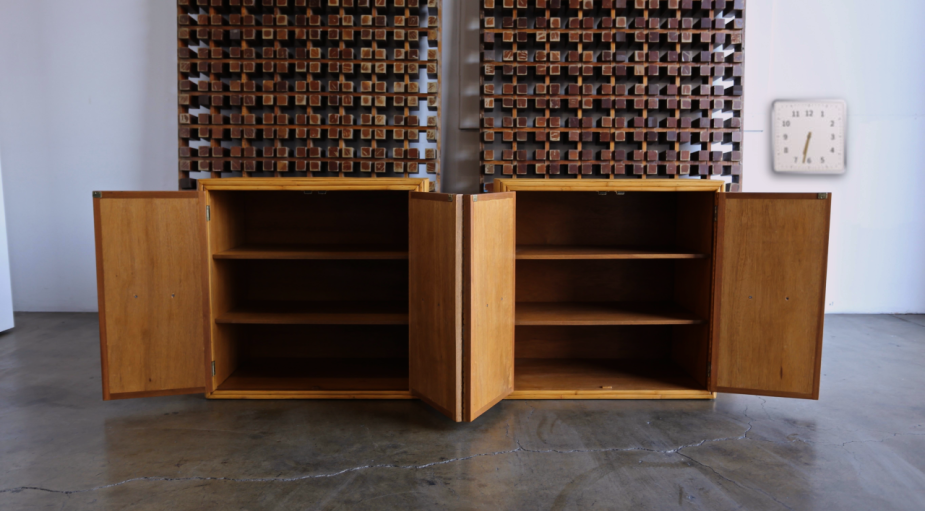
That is h=6 m=32
